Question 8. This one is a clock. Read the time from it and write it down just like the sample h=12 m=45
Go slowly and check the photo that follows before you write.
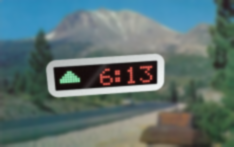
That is h=6 m=13
